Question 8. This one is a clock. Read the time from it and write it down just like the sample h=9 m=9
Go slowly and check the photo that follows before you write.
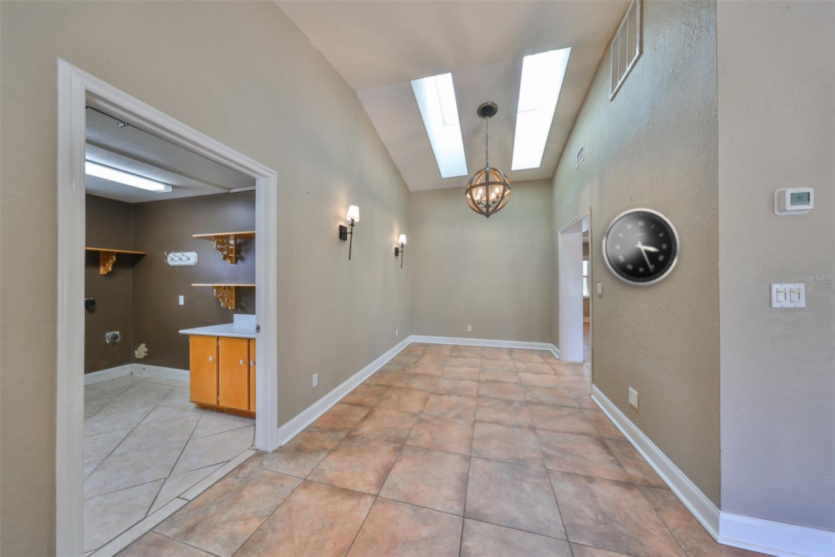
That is h=3 m=26
